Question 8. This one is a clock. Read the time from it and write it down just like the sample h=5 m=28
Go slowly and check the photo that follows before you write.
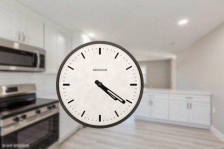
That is h=4 m=21
